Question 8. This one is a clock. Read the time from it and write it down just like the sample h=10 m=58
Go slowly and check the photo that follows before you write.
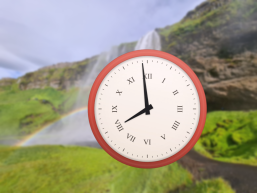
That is h=7 m=59
